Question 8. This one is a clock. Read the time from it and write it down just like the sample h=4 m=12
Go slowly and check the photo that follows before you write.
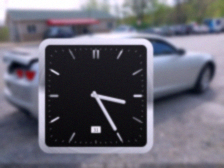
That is h=3 m=25
